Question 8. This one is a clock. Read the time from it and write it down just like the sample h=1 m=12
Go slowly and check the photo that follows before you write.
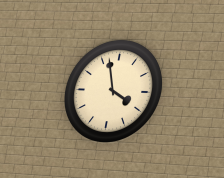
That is h=3 m=57
